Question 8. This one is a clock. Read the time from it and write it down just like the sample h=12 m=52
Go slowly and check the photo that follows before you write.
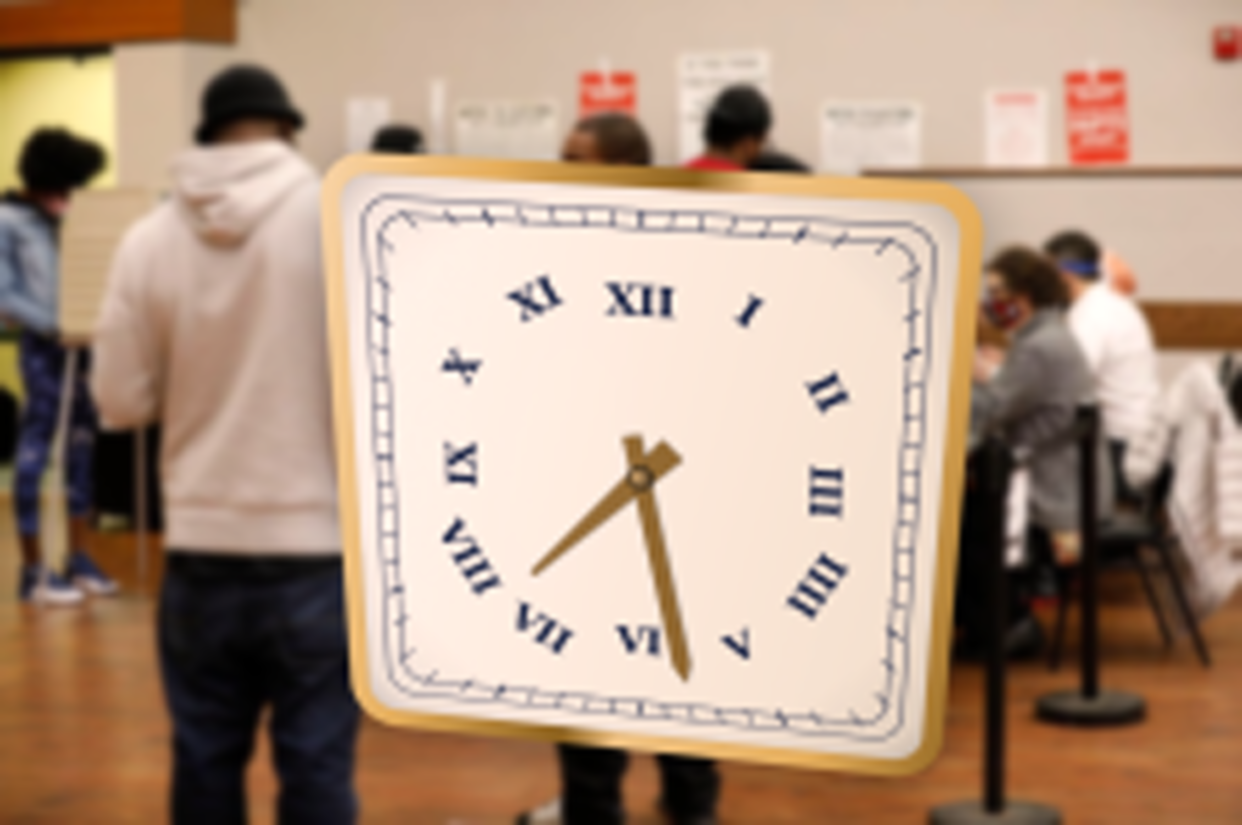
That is h=7 m=28
